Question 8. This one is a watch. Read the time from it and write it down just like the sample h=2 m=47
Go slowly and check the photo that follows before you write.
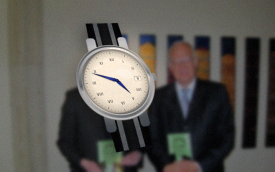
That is h=4 m=49
